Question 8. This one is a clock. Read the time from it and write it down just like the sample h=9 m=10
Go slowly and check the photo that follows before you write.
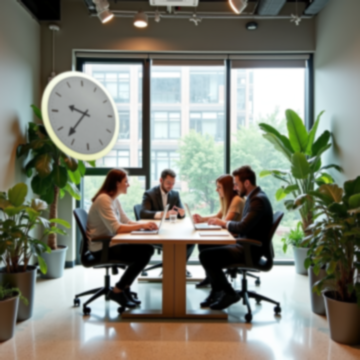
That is h=9 m=37
